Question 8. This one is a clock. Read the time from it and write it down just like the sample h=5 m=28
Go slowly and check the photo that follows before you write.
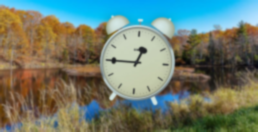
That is h=12 m=45
